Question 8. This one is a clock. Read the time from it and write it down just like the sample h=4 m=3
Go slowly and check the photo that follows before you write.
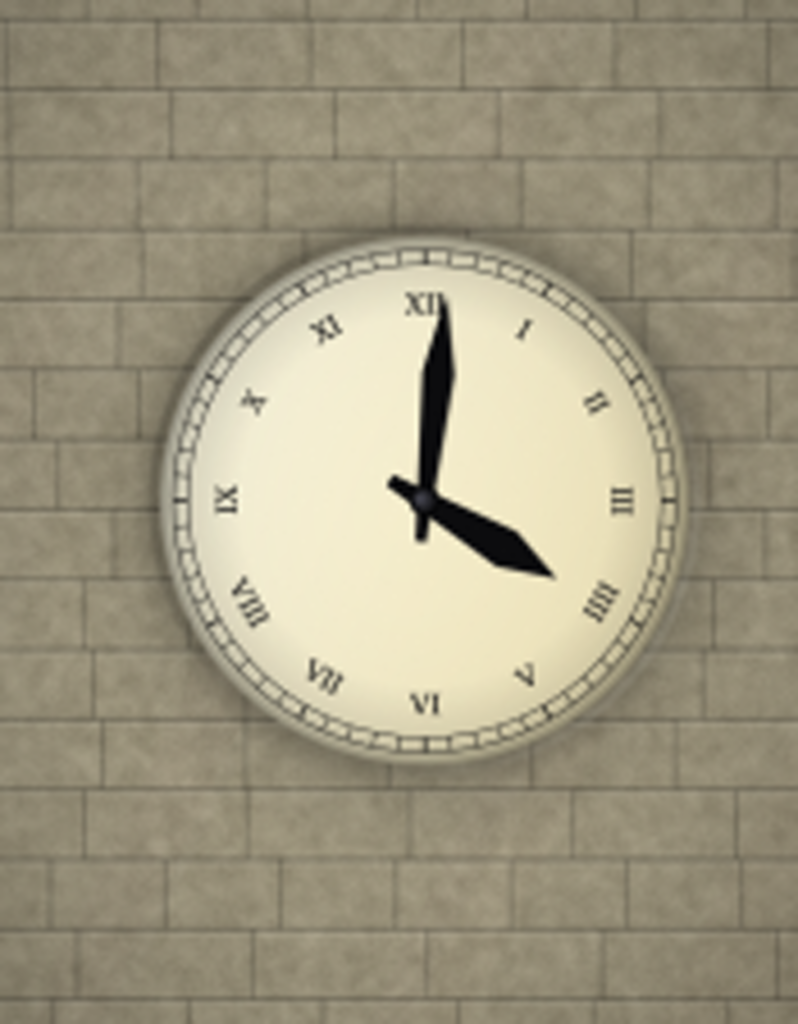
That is h=4 m=1
